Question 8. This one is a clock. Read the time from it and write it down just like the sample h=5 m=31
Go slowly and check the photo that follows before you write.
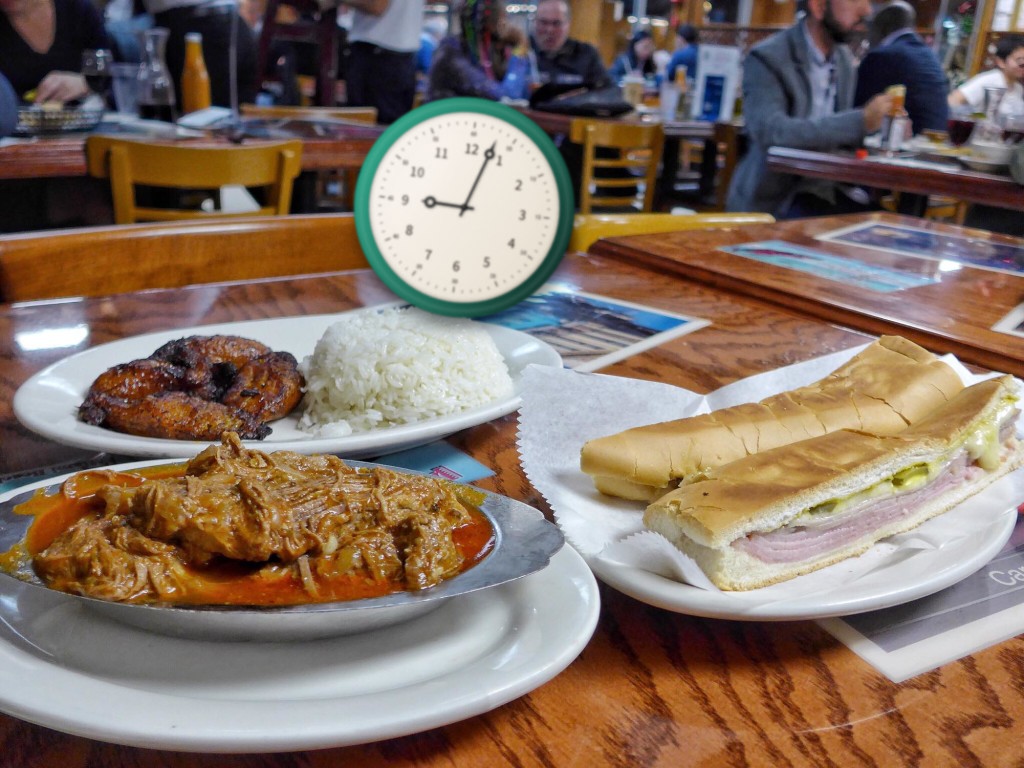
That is h=9 m=3
